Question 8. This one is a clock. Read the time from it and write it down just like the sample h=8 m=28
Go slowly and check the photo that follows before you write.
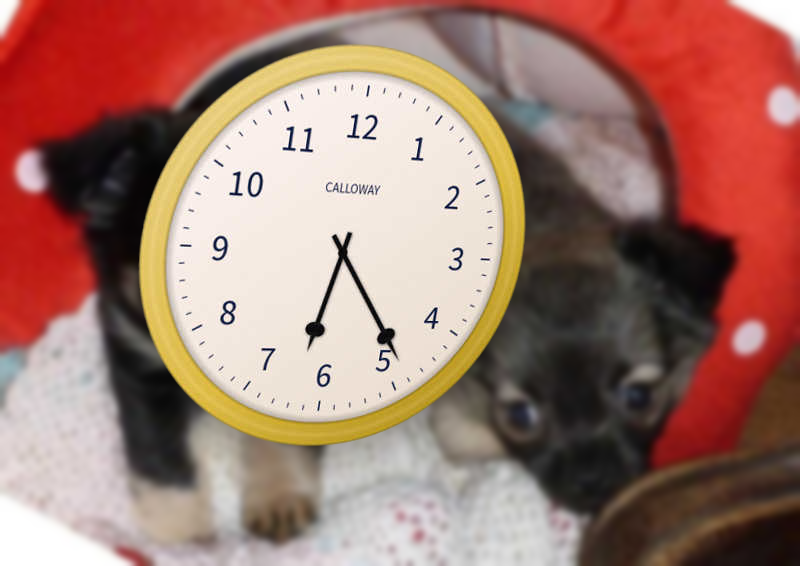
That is h=6 m=24
